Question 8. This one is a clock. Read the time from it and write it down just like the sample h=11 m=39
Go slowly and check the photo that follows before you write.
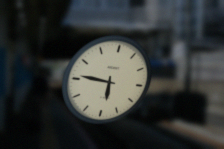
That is h=5 m=46
